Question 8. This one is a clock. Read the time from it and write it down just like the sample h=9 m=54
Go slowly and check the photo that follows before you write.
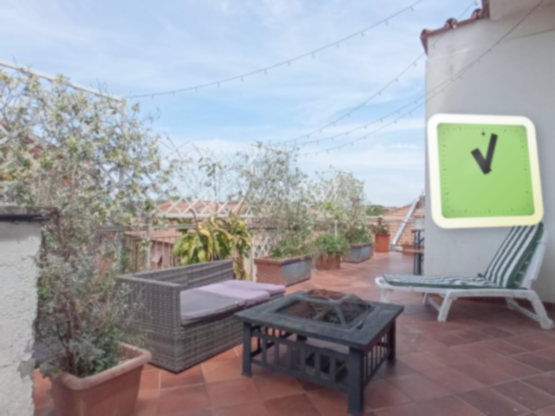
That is h=11 m=3
